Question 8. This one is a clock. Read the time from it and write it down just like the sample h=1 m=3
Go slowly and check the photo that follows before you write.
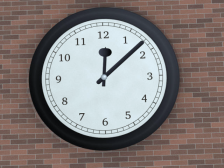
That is h=12 m=8
